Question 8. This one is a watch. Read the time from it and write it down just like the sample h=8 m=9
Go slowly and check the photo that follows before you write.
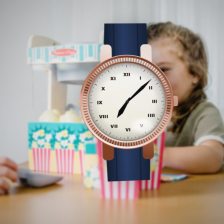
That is h=7 m=8
